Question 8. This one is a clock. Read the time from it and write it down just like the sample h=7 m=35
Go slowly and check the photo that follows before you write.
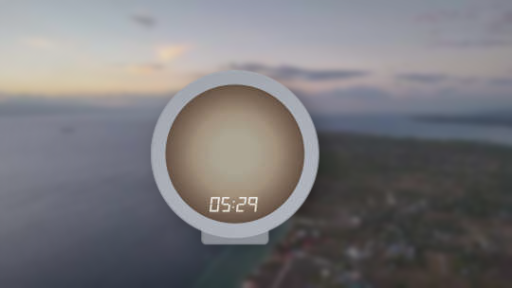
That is h=5 m=29
